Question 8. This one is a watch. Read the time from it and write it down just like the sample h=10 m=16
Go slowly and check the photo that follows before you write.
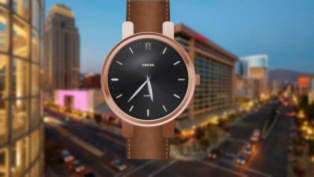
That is h=5 m=37
